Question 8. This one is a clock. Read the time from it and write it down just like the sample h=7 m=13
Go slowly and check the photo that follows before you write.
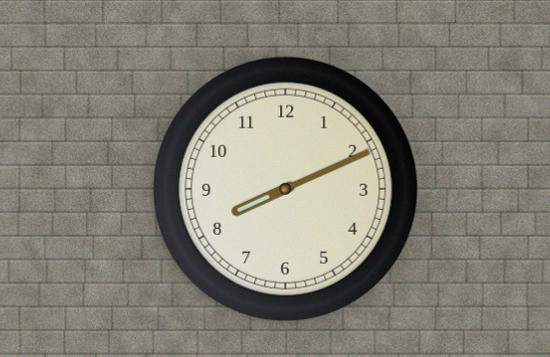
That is h=8 m=11
